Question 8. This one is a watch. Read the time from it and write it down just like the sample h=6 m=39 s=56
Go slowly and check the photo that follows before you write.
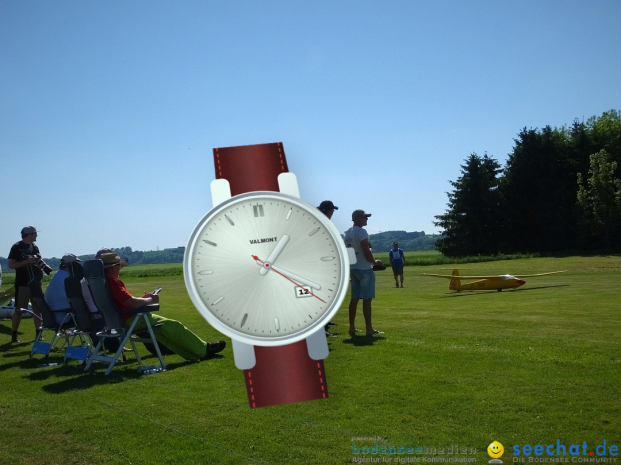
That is h=1 m=20 s=22
